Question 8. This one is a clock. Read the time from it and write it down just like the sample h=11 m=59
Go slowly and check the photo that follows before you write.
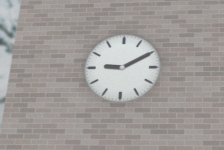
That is h=9 m=10
